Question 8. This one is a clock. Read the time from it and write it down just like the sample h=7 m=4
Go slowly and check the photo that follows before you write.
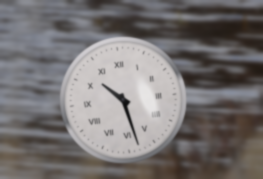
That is h=10 m=28
